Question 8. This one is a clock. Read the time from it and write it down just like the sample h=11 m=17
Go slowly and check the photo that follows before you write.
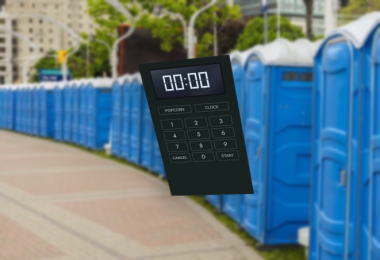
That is h=0 m=0
